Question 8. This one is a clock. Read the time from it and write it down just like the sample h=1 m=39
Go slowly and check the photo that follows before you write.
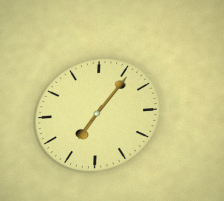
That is h=7 m=6
